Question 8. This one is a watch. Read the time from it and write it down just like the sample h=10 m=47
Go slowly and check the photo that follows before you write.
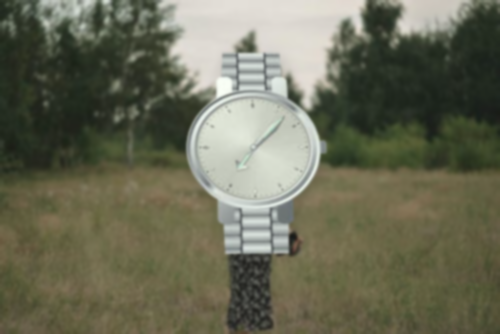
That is h=7 m=7
